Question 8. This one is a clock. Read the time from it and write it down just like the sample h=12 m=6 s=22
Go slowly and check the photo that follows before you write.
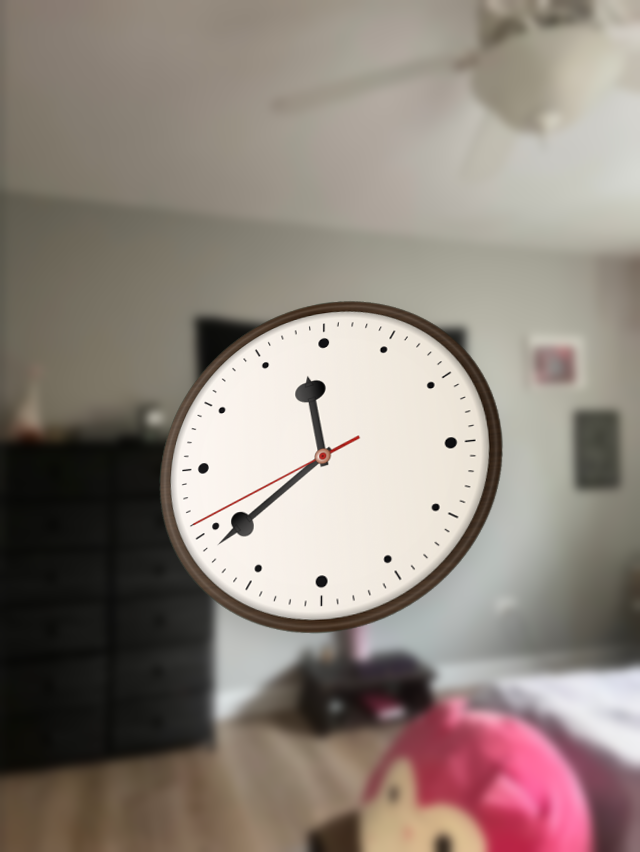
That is h=11 m=38 s=41
